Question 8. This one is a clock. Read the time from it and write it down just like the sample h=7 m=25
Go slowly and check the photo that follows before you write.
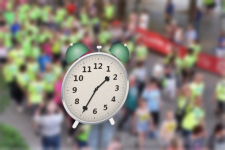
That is h=1 m=35
